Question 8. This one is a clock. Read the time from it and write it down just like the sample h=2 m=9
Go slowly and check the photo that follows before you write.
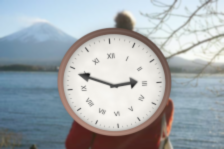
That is h=2 m=49
